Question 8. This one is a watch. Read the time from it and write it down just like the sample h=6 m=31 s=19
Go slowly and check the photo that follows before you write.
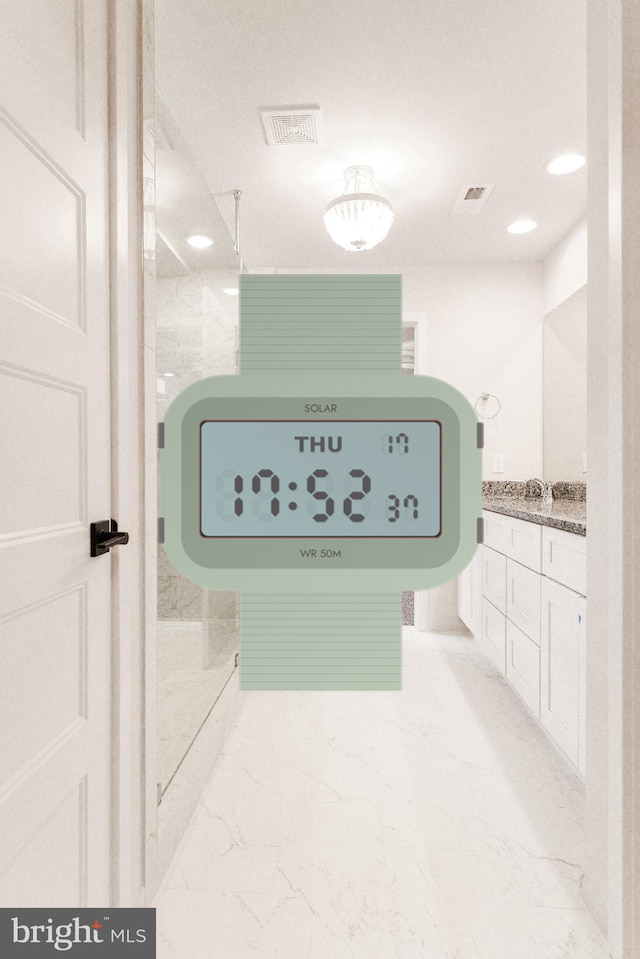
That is h=17 m=52 s=37
